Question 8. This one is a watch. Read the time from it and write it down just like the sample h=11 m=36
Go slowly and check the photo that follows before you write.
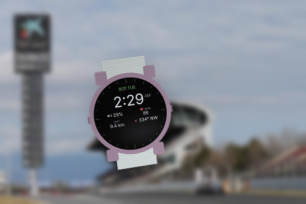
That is h=2 m=29
